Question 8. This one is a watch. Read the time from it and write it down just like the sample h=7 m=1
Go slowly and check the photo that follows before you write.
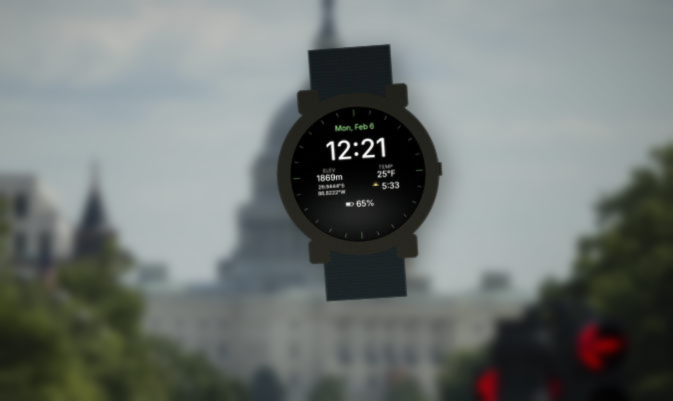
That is h=12 m=21
